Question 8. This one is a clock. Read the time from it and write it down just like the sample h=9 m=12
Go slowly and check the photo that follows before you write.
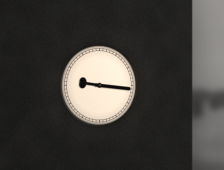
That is h=9 m=16
